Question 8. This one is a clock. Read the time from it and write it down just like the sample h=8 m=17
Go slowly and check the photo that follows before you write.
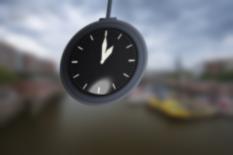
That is h=1 m=0
